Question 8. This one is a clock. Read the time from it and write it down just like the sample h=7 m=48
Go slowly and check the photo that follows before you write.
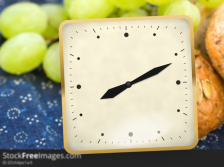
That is h=8 m=11
